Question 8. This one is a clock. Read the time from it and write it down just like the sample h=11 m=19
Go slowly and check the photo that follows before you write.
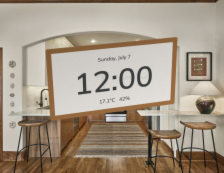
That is h=12 m=0
